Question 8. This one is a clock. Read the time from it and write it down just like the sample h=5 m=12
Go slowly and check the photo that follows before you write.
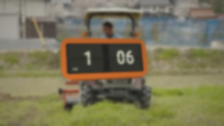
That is h=1 m=6
